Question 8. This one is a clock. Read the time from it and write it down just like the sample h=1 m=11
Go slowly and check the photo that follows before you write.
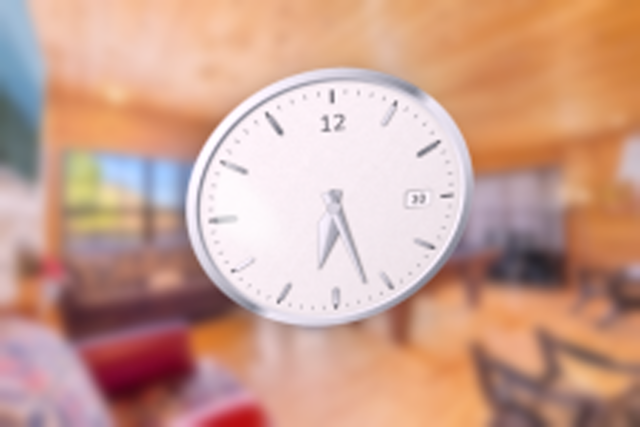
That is h=6 m=27
